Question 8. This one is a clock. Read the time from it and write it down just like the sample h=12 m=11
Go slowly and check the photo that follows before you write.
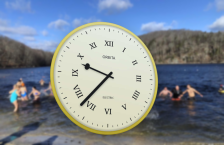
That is h=9 m=37
